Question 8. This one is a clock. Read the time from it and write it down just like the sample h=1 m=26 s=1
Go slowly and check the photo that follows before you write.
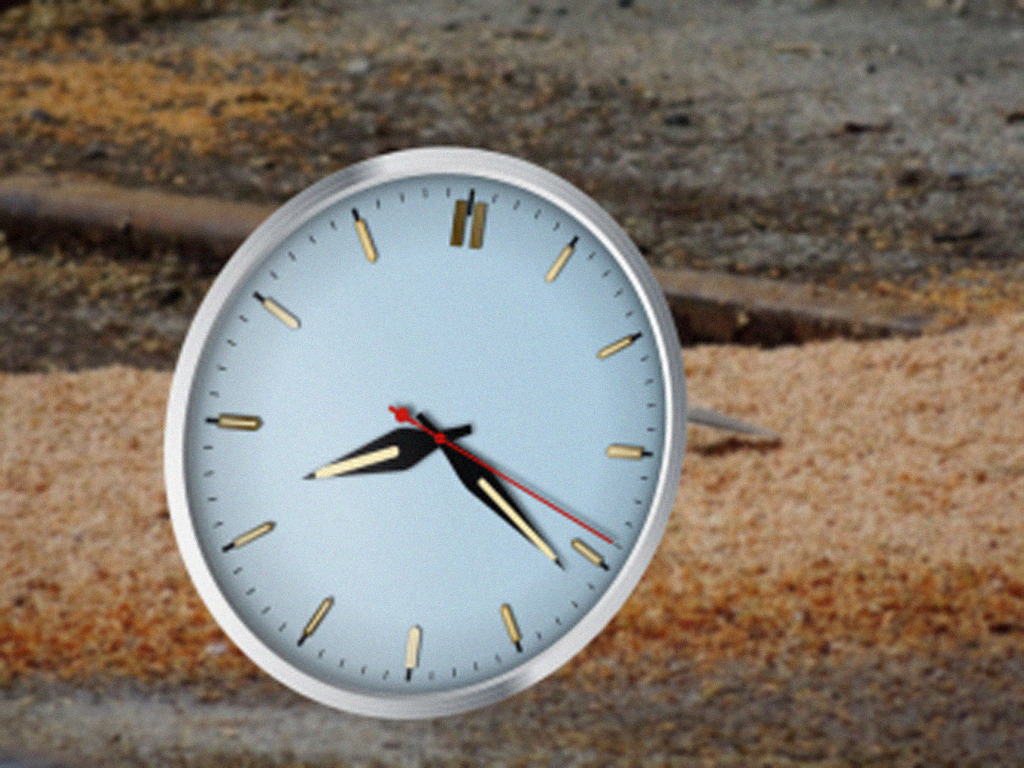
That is h=8 m=21 s=19
